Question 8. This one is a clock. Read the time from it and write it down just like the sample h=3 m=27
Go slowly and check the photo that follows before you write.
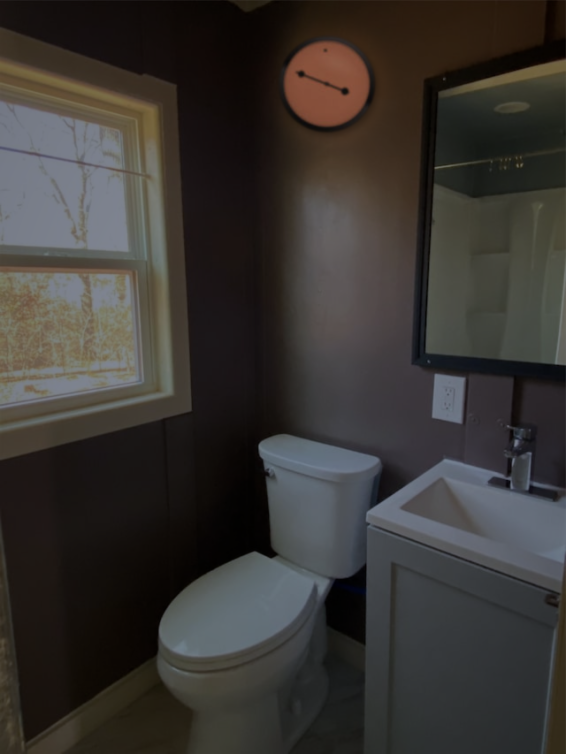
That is h=3 m=49
